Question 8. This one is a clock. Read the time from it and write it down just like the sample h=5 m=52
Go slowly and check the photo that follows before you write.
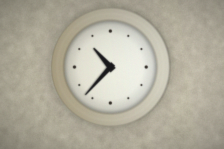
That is h=10 m=37
